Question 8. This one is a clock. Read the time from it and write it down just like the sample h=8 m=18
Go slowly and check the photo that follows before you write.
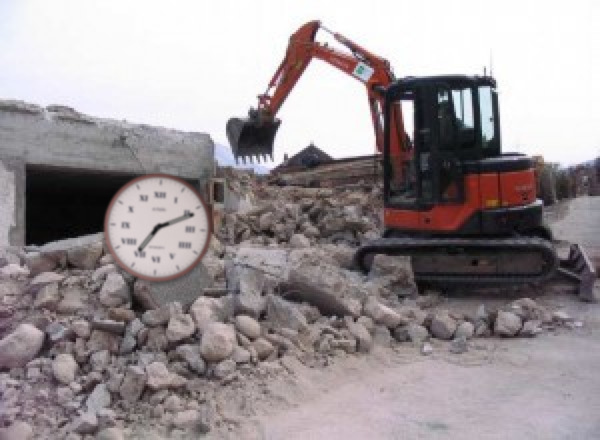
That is h=7 m=11
